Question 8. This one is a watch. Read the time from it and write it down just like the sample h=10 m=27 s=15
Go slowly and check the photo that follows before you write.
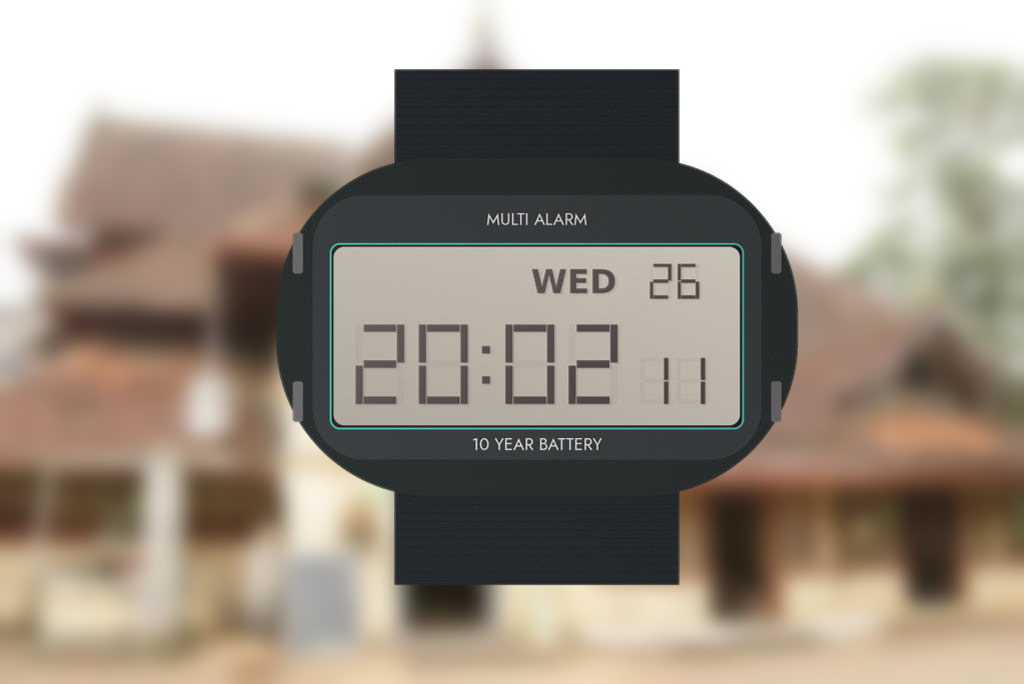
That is h=20 m=2 s=11
